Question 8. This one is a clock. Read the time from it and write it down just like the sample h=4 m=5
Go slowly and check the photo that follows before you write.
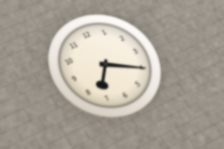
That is h=7 m=20
